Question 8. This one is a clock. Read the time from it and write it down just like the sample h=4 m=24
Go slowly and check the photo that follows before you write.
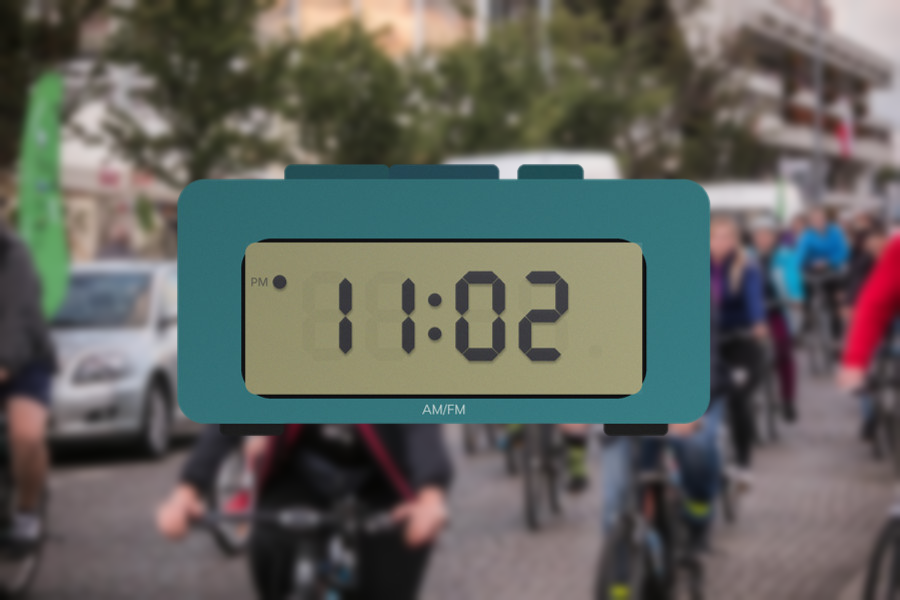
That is h=11 m=2
